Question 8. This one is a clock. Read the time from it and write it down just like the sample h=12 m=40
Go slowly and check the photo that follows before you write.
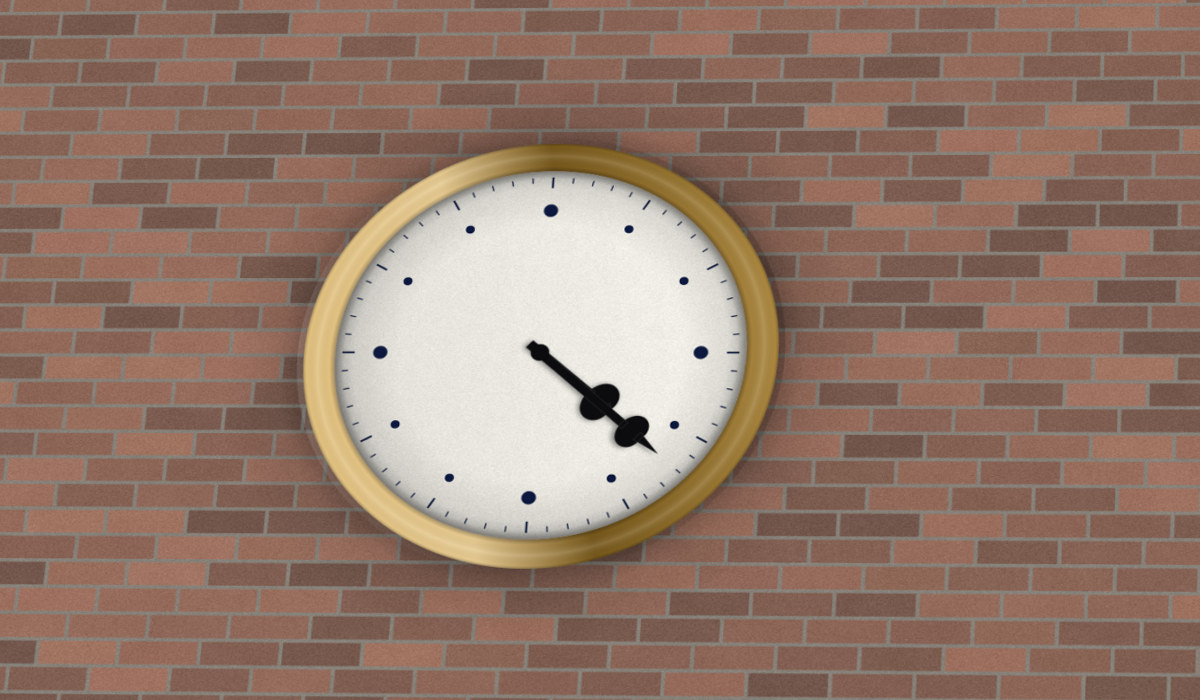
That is h=4 m=22
